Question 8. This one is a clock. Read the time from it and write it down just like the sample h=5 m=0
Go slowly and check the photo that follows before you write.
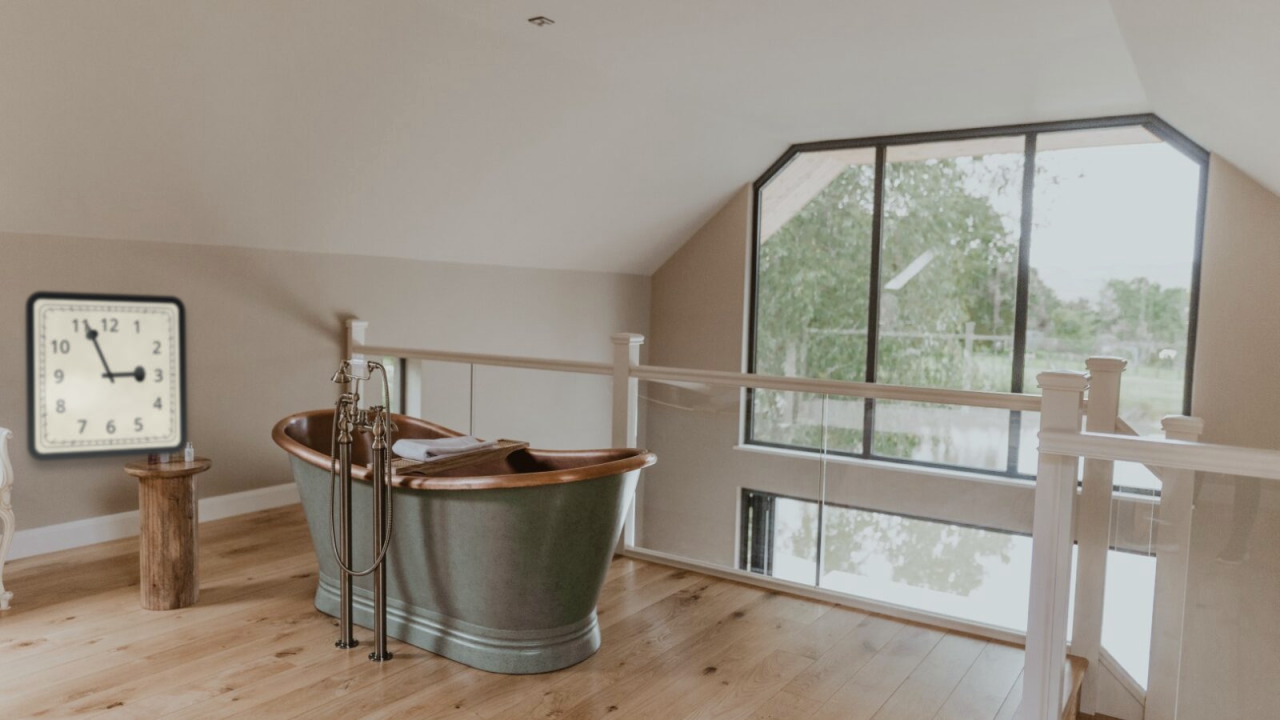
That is h=2 m=56
